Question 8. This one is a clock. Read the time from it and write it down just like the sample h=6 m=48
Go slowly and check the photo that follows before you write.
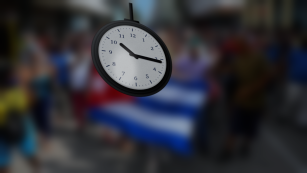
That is h=10 m=16
